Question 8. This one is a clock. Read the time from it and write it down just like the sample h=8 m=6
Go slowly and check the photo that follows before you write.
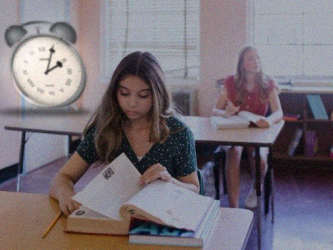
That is h=2 m=4
